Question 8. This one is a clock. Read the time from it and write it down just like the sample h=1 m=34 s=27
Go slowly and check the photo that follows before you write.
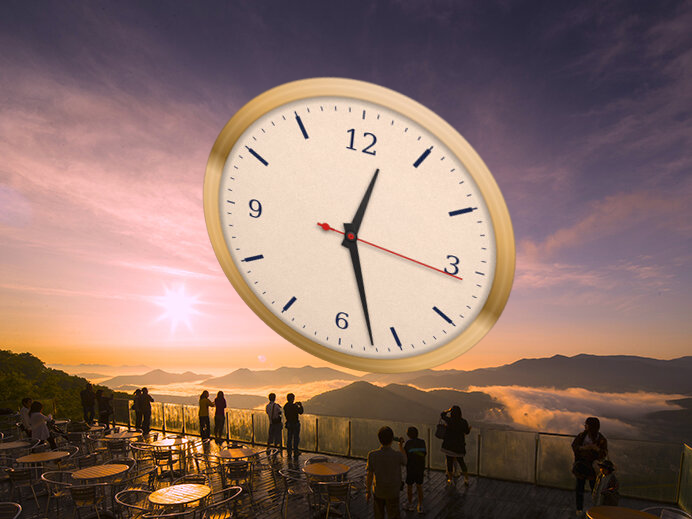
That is h=12 m=27 s=16
